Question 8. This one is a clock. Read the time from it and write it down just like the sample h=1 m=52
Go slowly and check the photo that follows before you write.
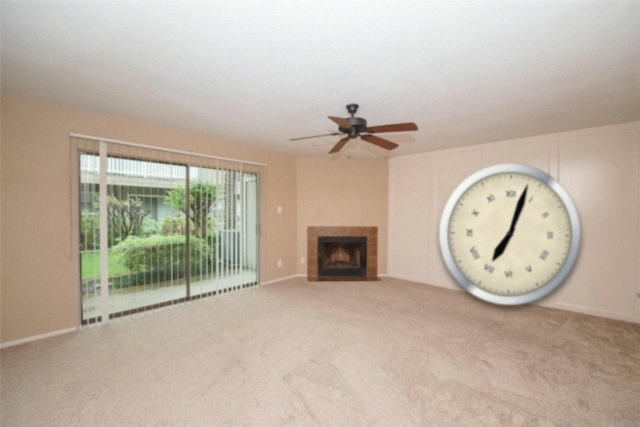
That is h=7 m=3
